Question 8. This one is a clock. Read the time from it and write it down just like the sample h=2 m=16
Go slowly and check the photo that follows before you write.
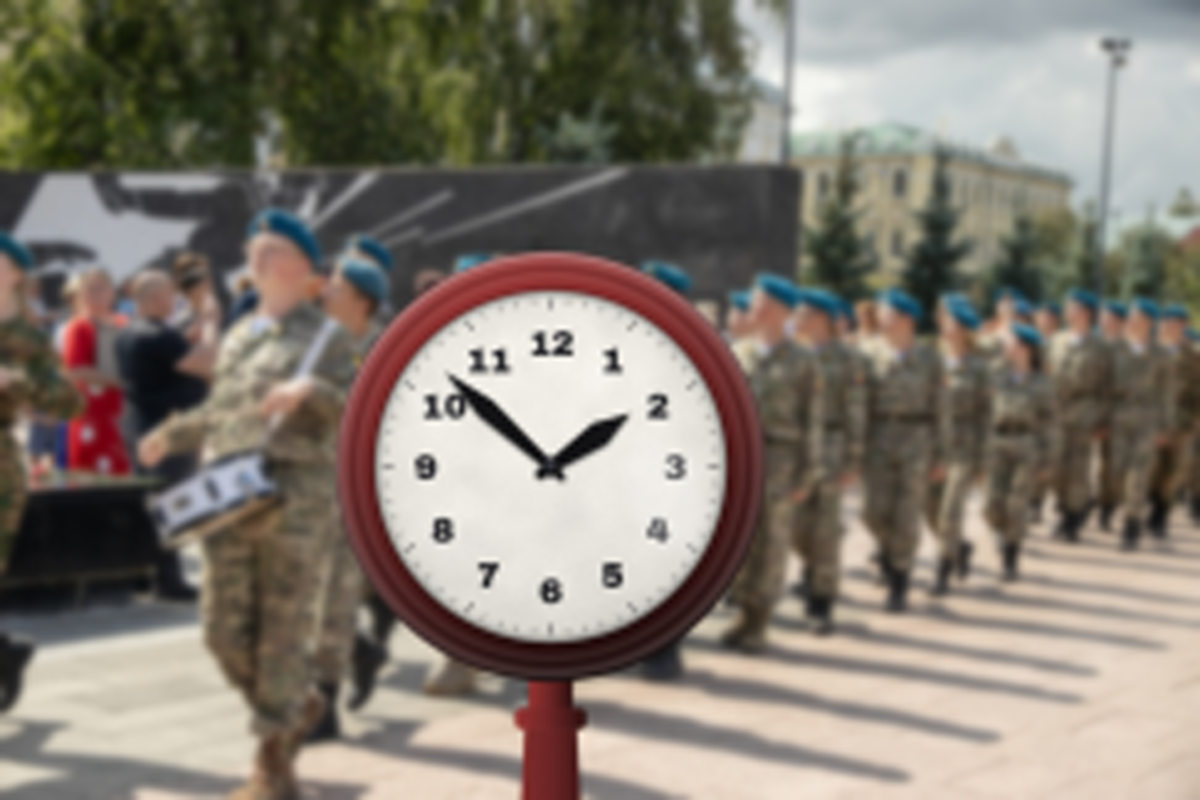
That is h=1 m=52
